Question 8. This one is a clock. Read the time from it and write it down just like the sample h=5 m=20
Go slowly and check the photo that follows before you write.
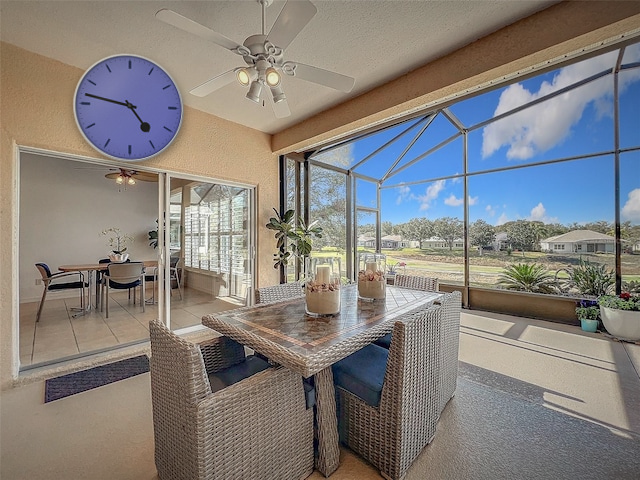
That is h=4 m=47
